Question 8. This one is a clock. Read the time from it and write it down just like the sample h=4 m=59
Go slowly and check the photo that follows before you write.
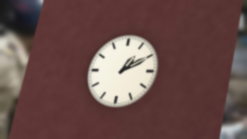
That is h=1 m=10
